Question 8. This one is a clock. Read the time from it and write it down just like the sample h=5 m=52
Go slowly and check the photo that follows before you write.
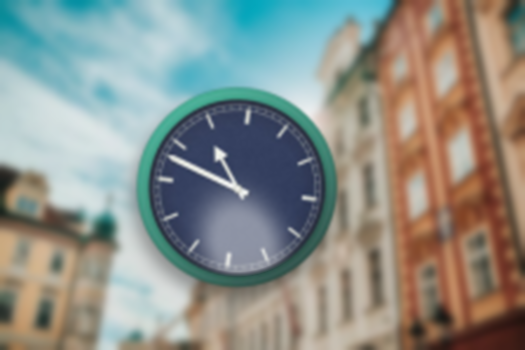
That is h=10 m=48
